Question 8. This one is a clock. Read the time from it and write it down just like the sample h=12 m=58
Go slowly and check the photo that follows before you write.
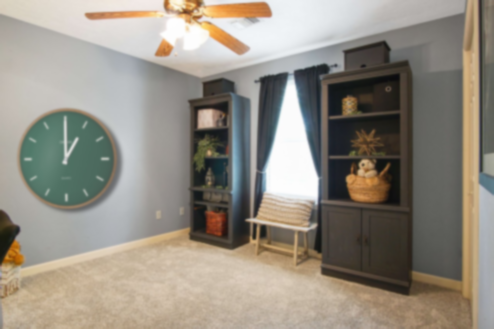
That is h=1 m=0
